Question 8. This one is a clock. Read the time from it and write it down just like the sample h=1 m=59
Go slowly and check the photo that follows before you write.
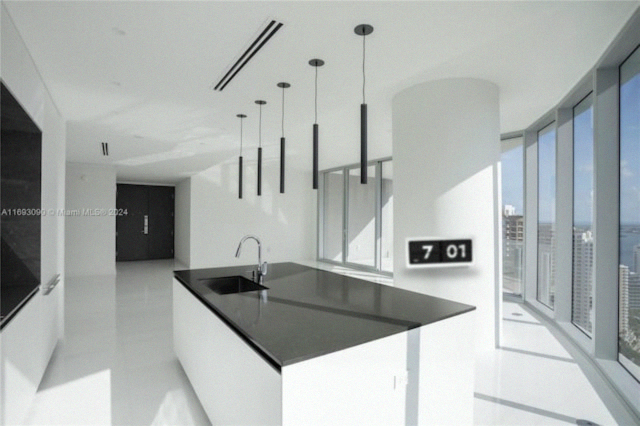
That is h=7 m=1
